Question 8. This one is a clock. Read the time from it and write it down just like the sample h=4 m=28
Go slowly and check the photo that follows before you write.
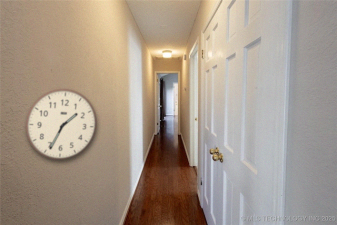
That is h=1 m=34
